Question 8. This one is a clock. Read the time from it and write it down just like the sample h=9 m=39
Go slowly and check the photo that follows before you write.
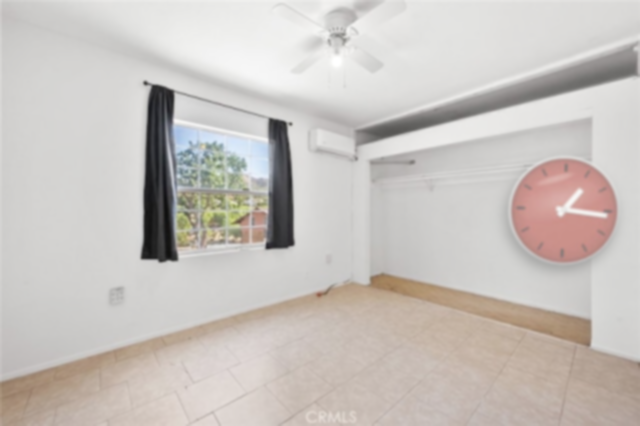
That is h=1 m=16
